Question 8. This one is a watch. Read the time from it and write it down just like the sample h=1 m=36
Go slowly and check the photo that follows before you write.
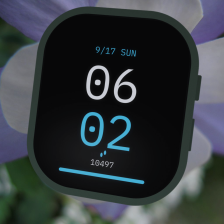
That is h=6 m=2
